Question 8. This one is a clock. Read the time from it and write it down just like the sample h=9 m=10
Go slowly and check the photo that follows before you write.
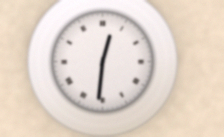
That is h=12 m=31
